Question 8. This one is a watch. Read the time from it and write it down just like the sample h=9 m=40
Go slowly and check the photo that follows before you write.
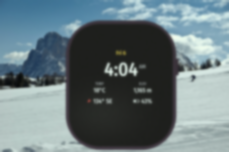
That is h=4 m=4
